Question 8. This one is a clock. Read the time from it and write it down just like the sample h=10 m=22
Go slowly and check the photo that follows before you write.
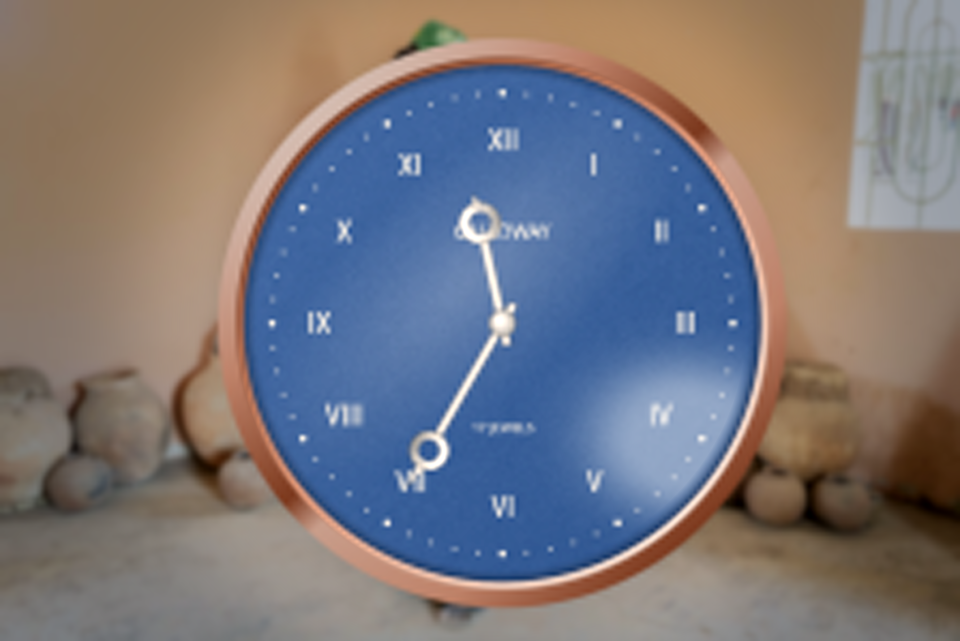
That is h=11 m=35
